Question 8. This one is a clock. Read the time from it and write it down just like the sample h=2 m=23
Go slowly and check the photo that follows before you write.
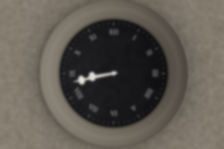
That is h=8 m=43
